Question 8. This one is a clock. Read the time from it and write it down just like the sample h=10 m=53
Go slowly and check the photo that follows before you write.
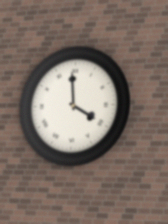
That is h=3 m=59
